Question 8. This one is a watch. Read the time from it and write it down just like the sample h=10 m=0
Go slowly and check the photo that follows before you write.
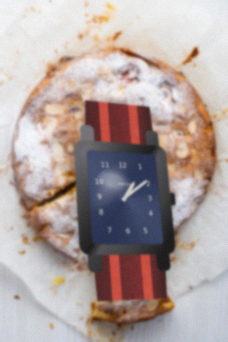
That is h=1 m=9
